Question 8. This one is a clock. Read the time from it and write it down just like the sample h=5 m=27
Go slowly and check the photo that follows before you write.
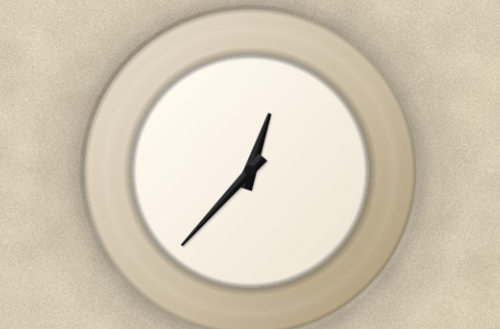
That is h=12 m=37
